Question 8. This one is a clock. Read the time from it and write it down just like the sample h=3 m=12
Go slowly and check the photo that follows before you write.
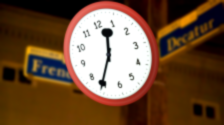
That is h=12 m=36
